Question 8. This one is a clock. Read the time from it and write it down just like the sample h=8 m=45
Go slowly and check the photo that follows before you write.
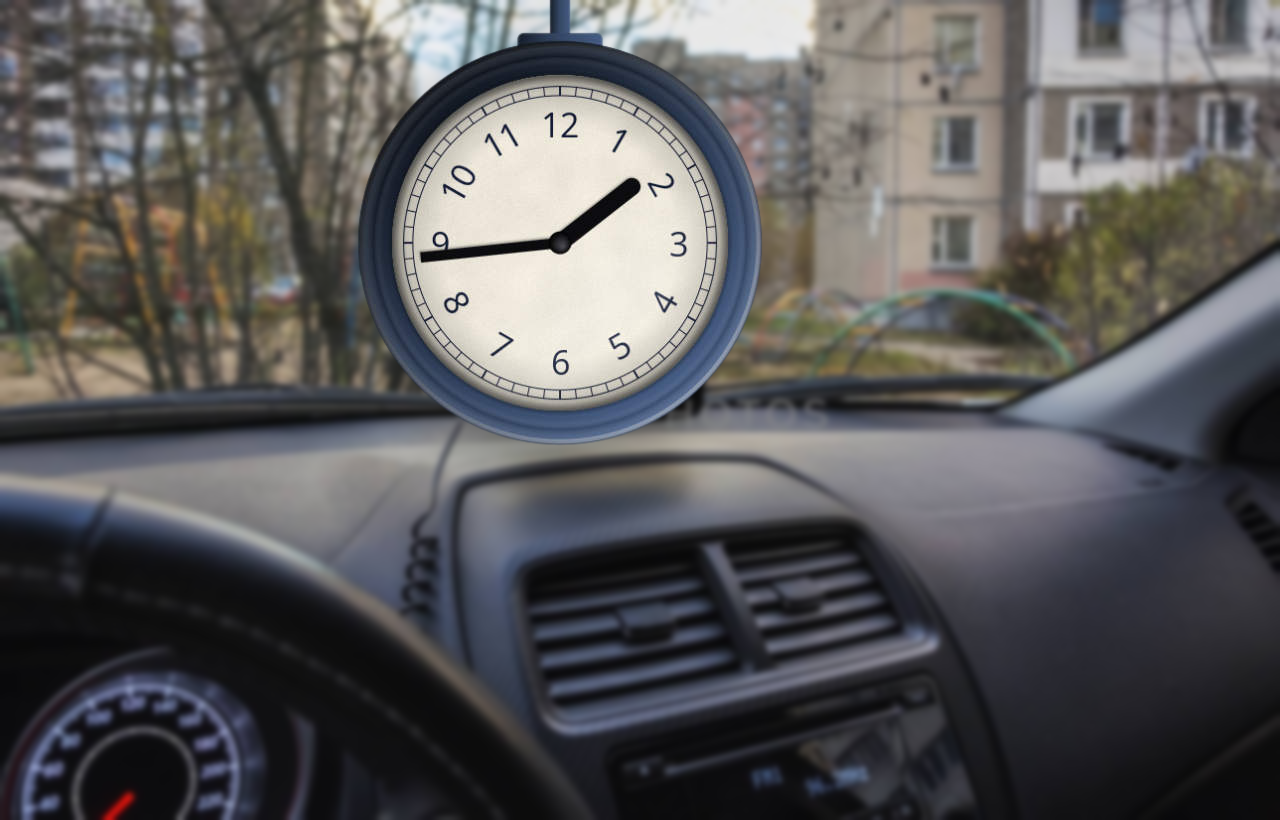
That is h=1 m=44
